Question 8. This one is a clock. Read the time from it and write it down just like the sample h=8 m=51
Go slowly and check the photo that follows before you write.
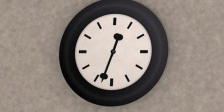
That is h=12 m=33
